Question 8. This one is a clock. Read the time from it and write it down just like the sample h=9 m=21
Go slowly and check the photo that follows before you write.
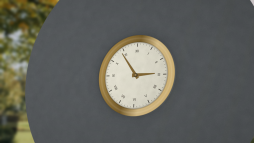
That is h=2 m=54
